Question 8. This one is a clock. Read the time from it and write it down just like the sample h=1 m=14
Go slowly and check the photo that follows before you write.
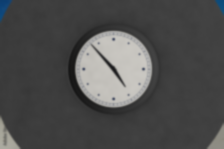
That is h=4 m=53
